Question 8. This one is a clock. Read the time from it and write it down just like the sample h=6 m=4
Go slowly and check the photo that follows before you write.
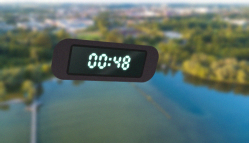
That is h=0 m=48
